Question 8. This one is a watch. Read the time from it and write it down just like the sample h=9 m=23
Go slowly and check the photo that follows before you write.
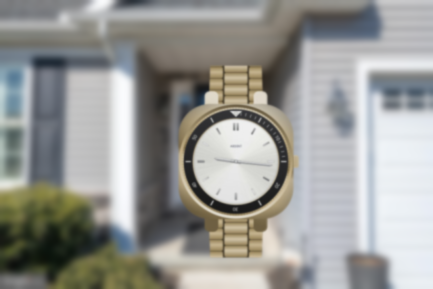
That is h=9 m=16
